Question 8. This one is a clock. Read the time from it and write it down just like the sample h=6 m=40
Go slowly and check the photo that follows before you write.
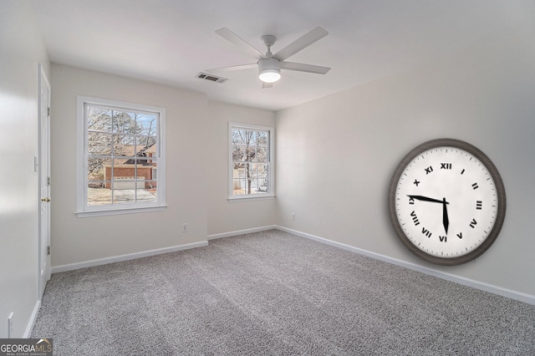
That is h=5 m=46
